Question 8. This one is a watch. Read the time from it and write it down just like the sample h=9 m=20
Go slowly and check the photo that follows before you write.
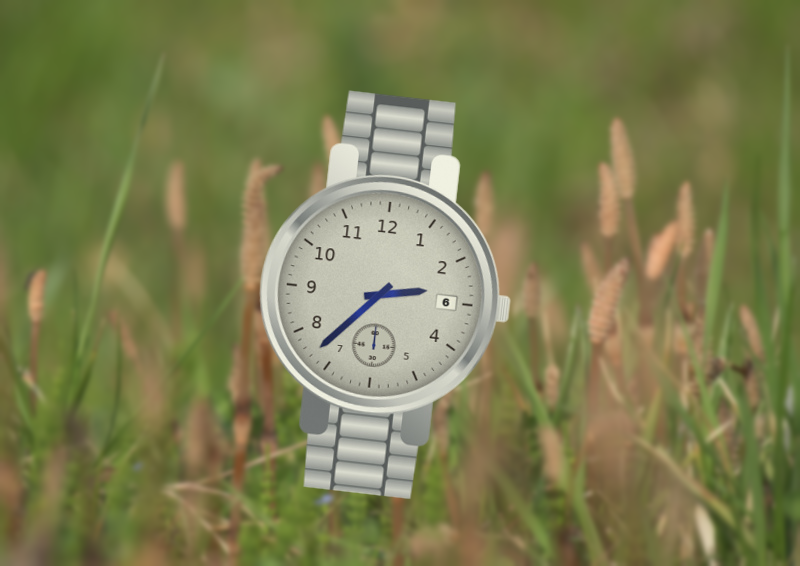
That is h=2 m=37
